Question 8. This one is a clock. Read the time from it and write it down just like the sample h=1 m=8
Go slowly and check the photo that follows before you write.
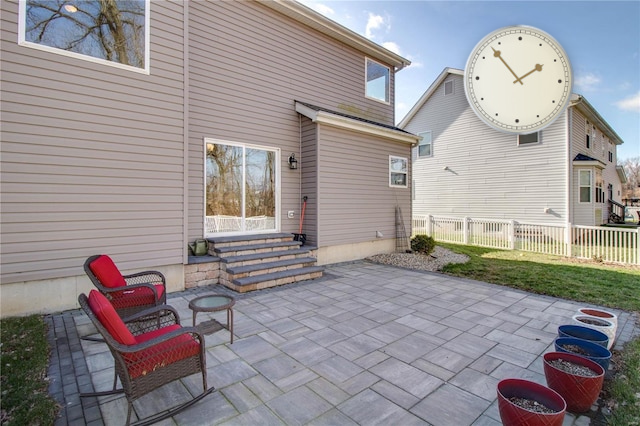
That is h=1 m=53
